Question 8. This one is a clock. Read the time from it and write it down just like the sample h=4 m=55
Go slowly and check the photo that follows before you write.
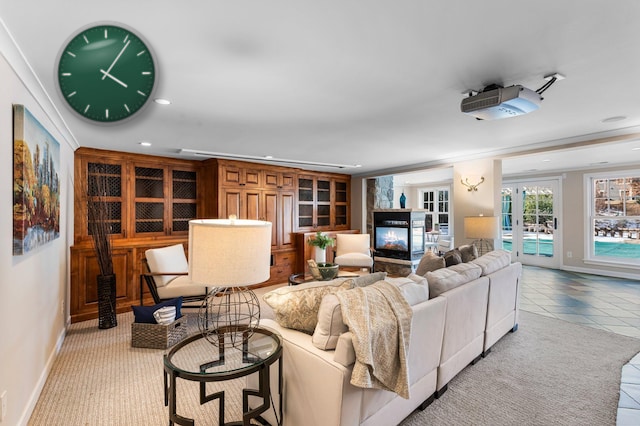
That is h=4 m=6
